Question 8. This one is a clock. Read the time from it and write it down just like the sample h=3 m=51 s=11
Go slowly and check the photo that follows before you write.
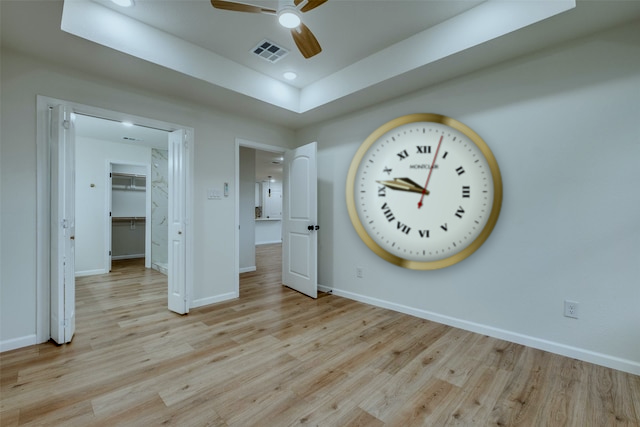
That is h=9 m=47 s=3
